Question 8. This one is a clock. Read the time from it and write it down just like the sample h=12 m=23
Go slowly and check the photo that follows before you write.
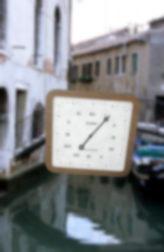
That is h=7 m=6
